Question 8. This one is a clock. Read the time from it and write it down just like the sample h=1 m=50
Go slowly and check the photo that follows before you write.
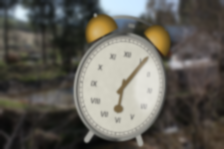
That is h=6 m=6
